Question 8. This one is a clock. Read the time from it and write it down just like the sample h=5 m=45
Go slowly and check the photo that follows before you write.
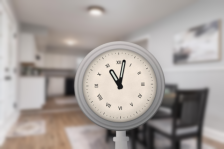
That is h=11 m=2
